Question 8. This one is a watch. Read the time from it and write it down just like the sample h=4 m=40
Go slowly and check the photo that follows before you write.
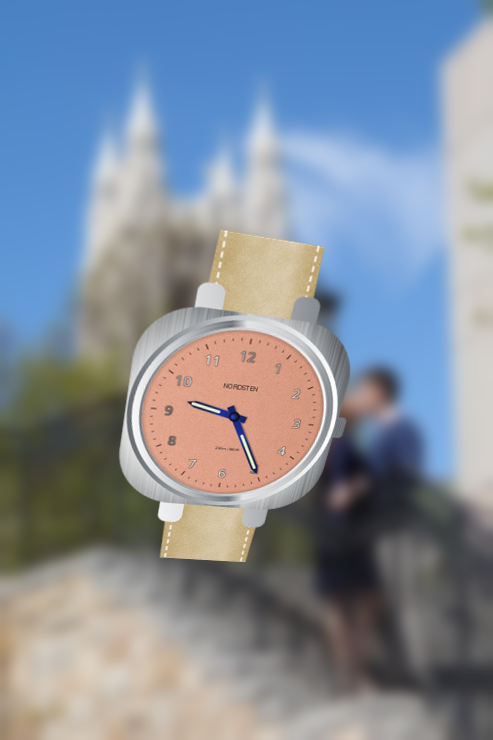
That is h=9 m=25
